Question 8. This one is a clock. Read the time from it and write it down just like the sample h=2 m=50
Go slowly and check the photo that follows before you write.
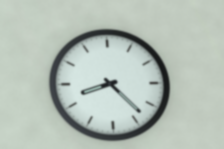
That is h=8 m=23
